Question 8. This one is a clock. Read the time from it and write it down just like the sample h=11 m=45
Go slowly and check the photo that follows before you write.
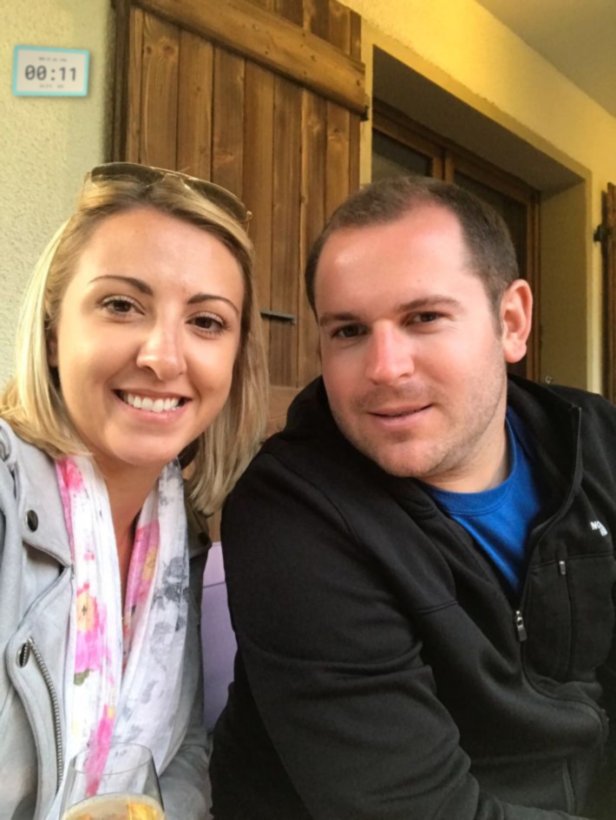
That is h=0 m=11
